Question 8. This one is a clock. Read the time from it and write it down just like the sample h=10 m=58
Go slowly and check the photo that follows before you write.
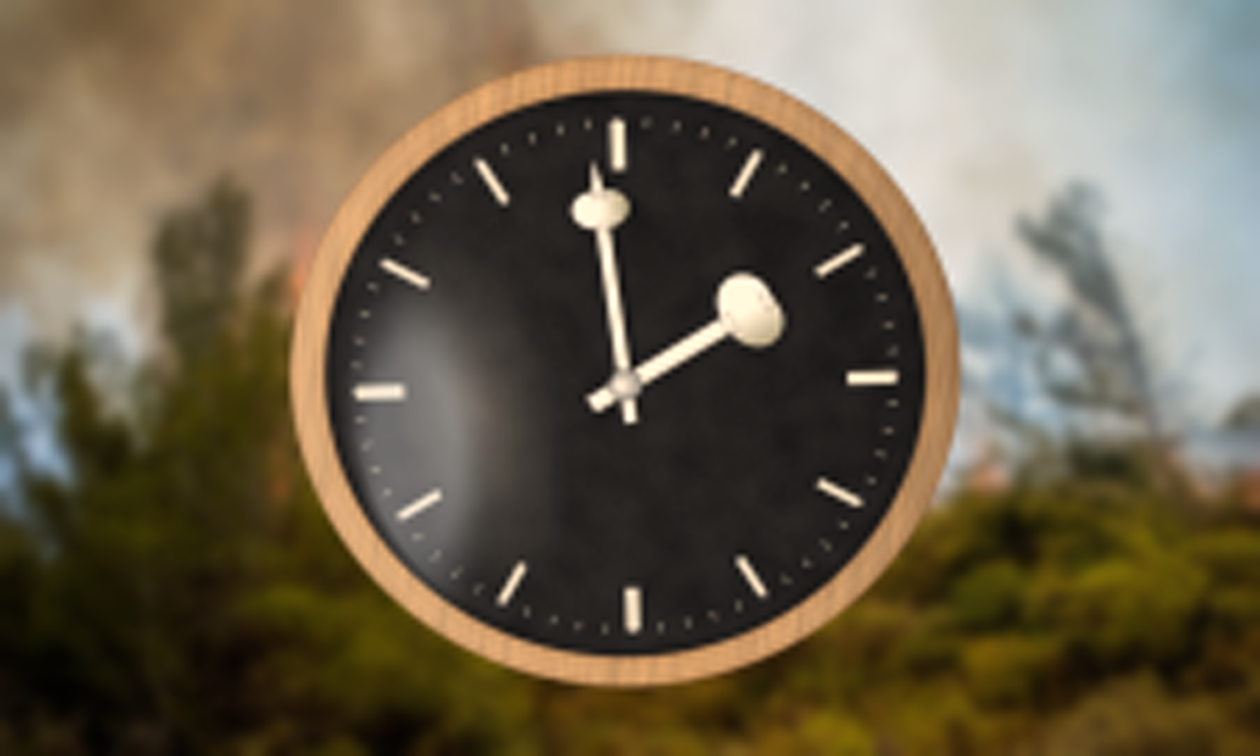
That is h=1 m=59
